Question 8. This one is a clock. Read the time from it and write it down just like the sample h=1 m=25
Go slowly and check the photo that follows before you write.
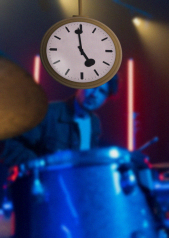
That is h=4 m=59
